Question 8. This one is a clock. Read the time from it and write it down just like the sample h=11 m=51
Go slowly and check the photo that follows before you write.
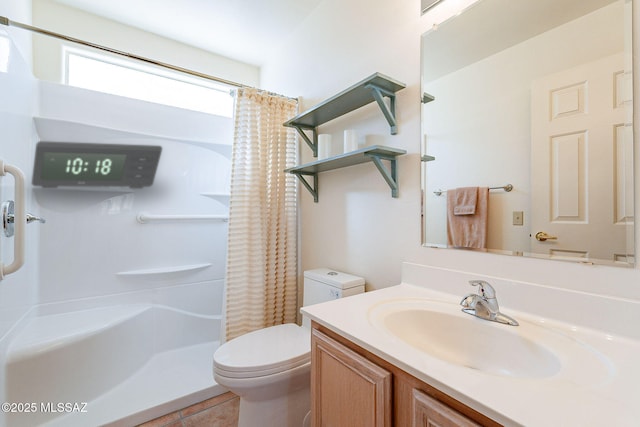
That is h=10 m=18
